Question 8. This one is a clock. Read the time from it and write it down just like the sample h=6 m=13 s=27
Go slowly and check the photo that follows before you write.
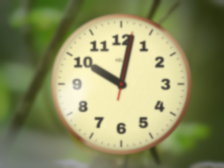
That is h=10 m=2 s=2
